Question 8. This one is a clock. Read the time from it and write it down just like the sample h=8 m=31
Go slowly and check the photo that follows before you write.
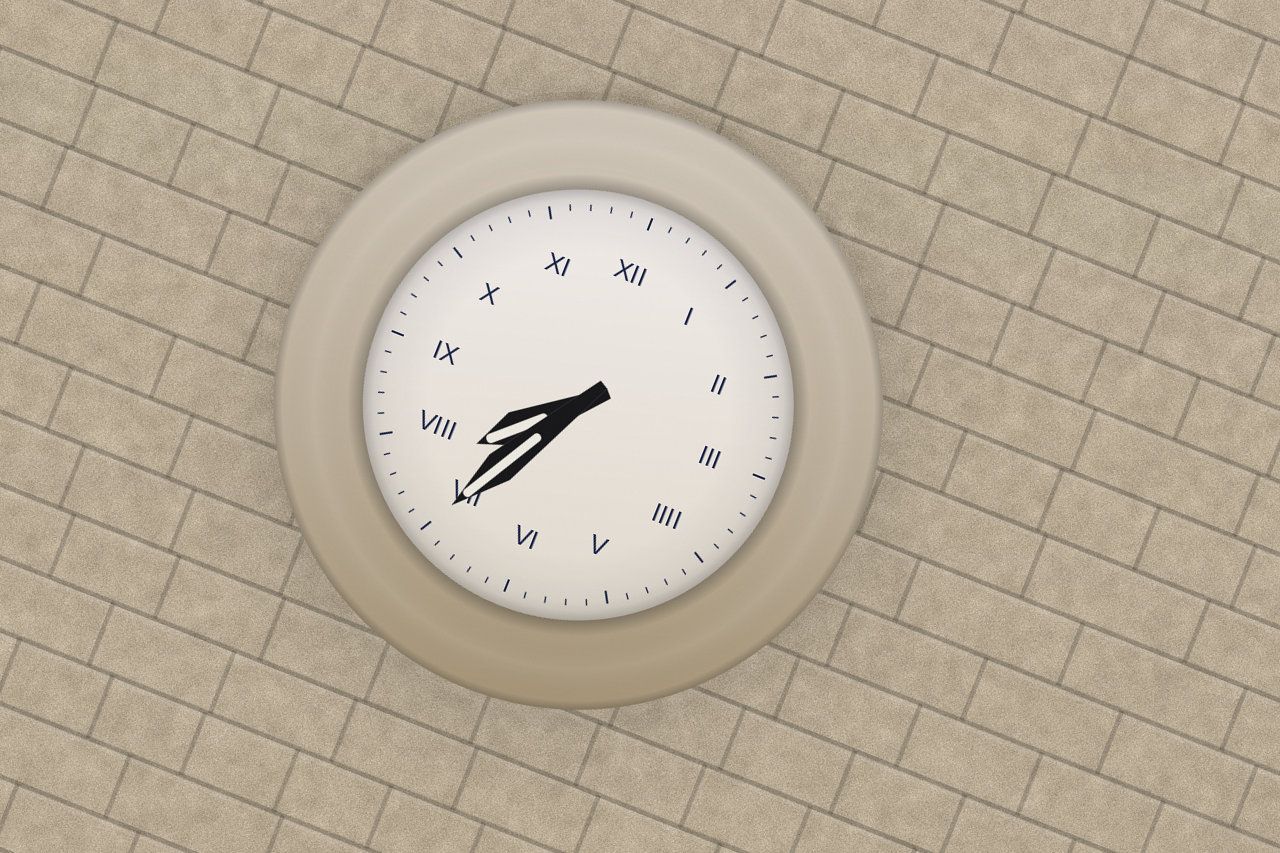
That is h=7 m=35
